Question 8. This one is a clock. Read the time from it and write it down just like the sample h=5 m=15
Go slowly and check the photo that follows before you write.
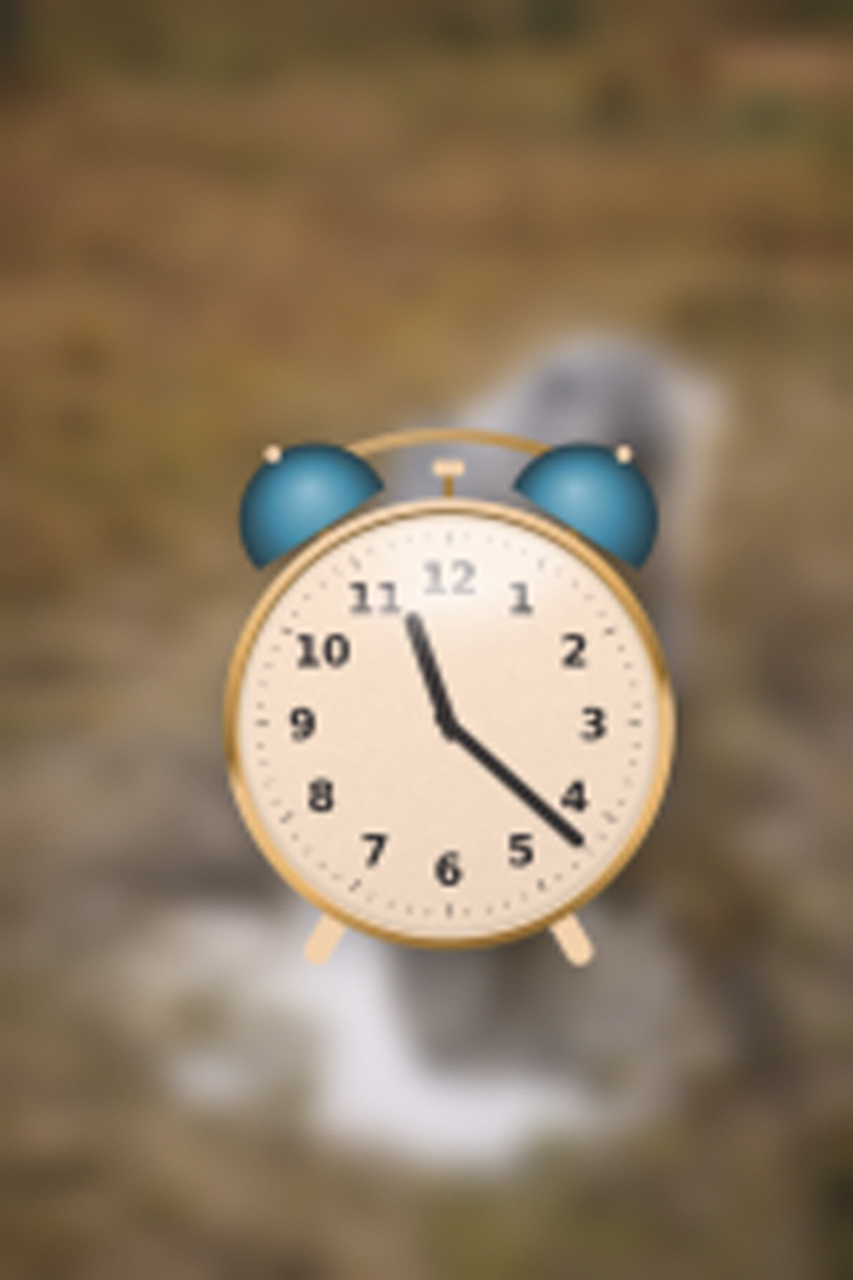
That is h=11 m=22
